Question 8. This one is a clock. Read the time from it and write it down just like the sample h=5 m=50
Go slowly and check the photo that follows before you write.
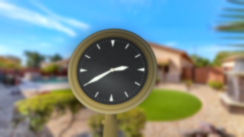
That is h=2 m=40
